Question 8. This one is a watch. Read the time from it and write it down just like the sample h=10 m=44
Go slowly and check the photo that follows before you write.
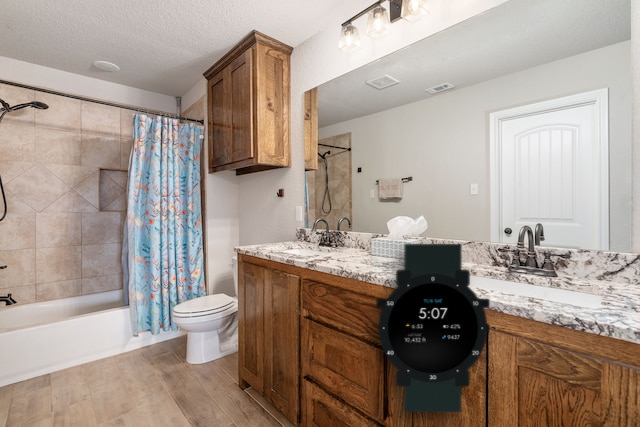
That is h=5 m=7
